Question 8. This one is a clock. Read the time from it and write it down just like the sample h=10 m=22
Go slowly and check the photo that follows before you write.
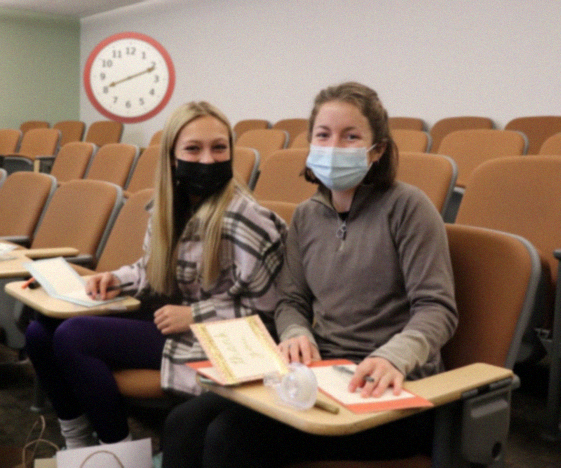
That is h=8 m=11
